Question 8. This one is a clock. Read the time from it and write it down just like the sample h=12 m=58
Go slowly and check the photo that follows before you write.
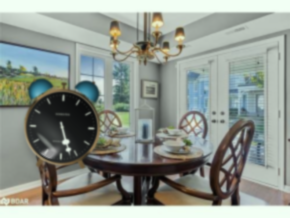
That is h=5 m=27
